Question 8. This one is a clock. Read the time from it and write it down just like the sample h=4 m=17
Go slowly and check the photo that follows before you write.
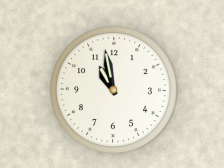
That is h=10 m=58
